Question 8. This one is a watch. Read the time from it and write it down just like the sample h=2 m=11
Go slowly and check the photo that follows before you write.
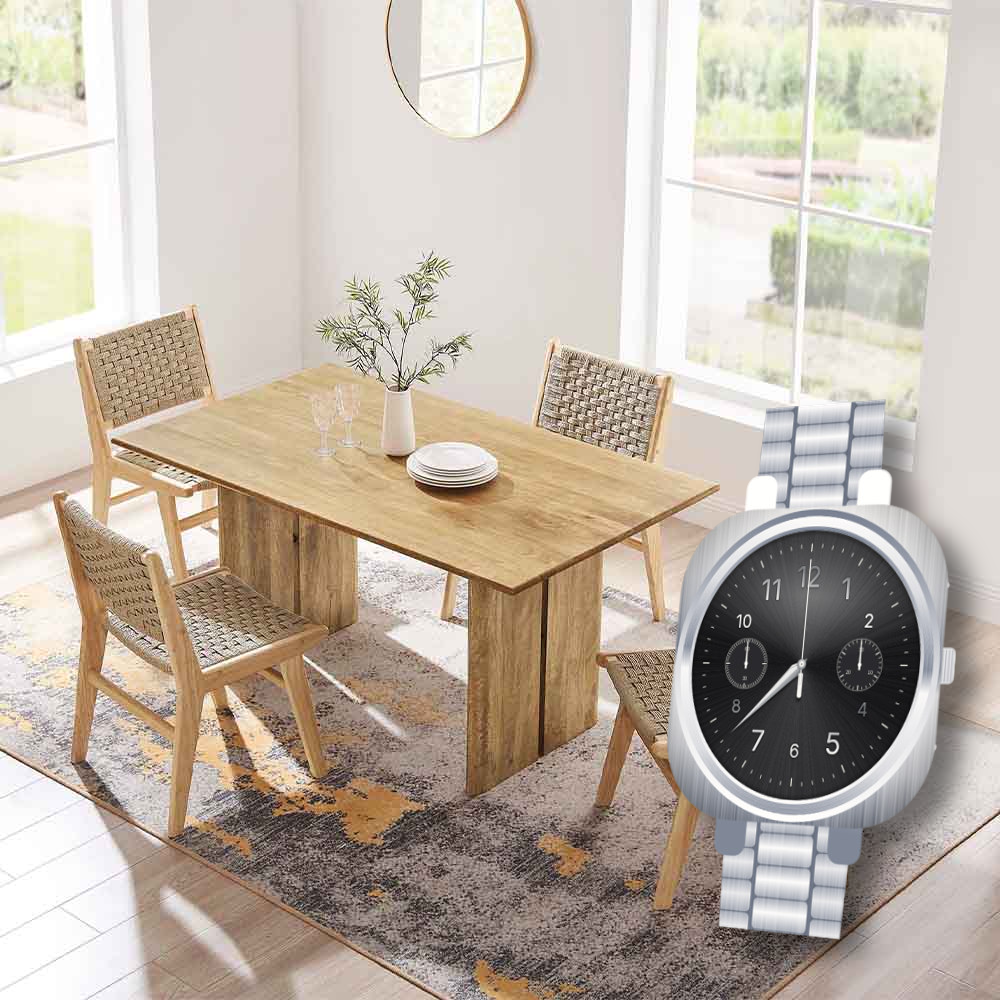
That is h=7 m=38
